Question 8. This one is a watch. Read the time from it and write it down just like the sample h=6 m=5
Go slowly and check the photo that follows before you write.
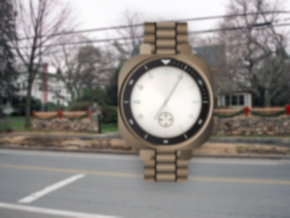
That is h=7 m=5
